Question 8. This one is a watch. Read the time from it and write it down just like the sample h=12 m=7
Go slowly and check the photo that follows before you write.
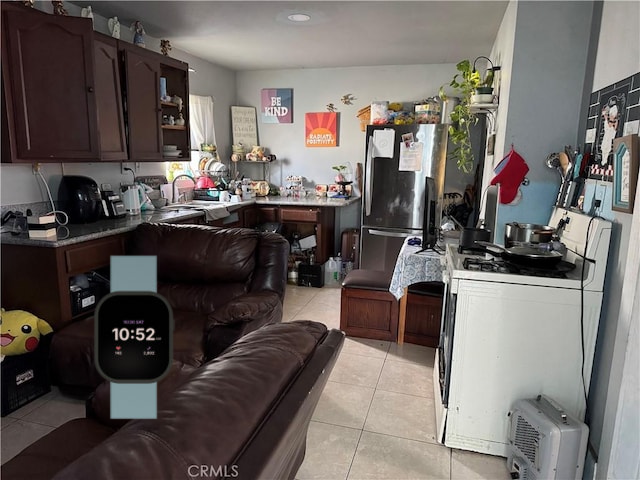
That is h=10 m=52
